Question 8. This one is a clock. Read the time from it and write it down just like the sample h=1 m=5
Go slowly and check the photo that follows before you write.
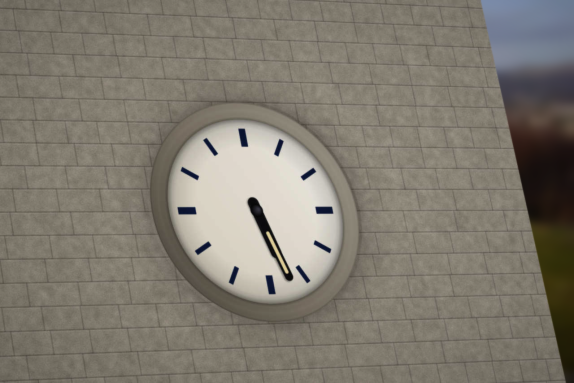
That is h=5 m=27
